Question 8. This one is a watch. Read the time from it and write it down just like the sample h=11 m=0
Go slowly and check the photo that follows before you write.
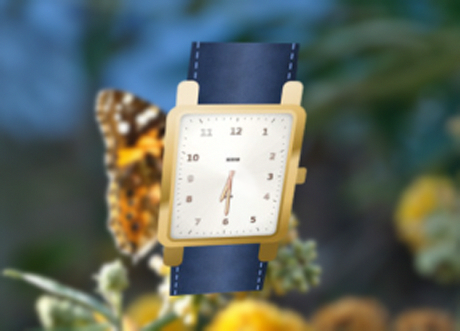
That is h=6 m=30
